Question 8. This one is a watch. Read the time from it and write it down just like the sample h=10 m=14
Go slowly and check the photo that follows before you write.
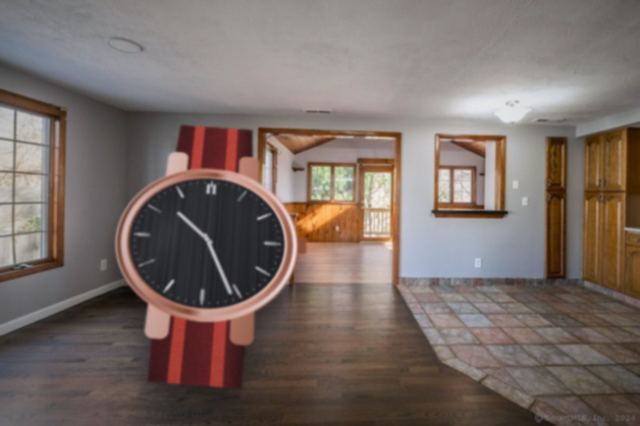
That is h=10 m=26
